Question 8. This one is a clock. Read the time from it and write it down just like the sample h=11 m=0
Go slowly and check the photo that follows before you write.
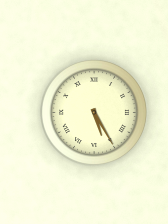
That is h=5 m=25
